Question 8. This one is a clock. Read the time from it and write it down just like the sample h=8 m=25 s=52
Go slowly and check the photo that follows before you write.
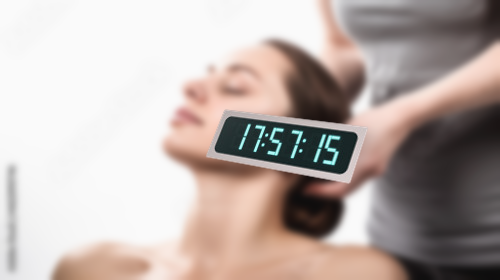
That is h=17 m=57 s=15
